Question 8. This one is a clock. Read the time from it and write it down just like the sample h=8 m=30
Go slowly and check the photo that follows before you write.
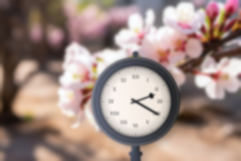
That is h=2 m=20
